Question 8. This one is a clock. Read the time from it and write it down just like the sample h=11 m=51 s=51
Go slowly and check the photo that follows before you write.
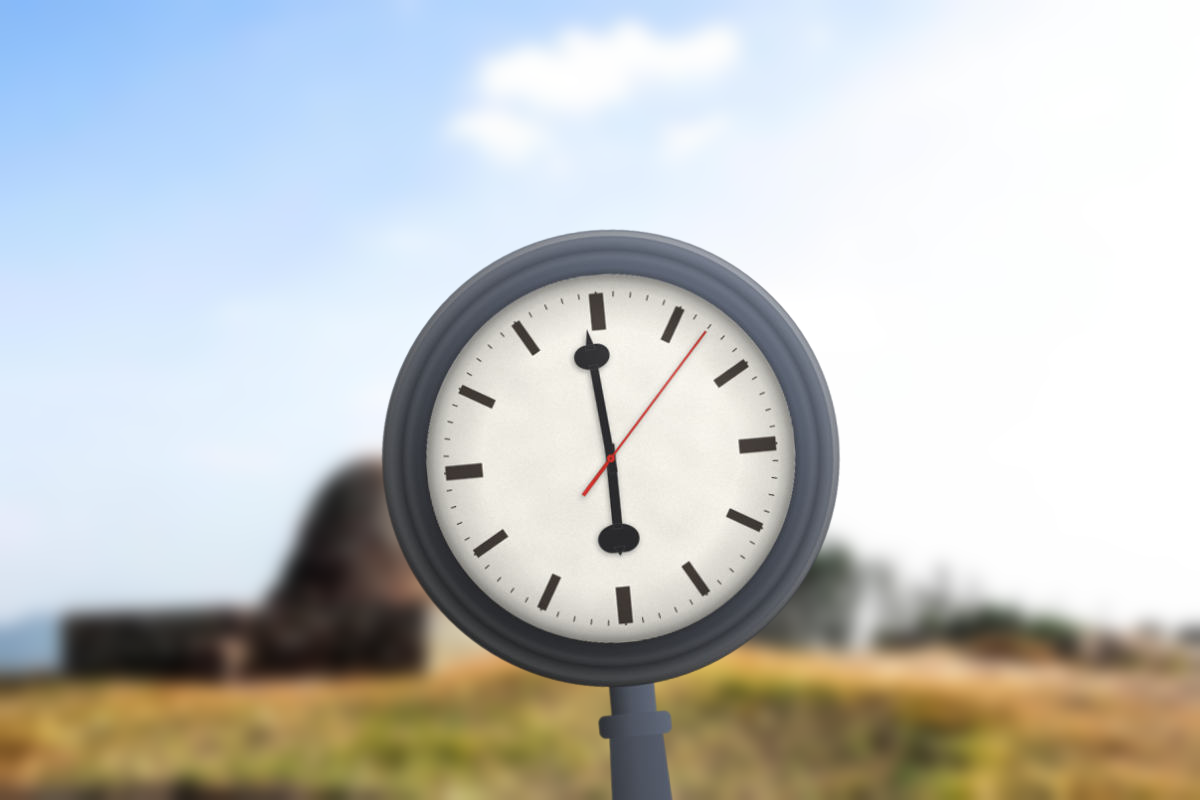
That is h=5 m=59 s=7
